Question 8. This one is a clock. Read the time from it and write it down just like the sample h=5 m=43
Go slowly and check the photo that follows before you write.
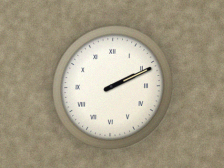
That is h=2 m=11
